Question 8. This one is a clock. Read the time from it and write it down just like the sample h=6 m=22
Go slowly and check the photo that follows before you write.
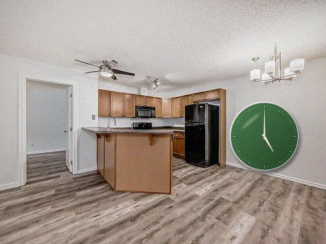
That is h=5 m=0
